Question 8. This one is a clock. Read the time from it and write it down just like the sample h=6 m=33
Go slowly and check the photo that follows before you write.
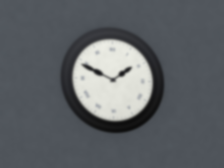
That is h=1 m=49
